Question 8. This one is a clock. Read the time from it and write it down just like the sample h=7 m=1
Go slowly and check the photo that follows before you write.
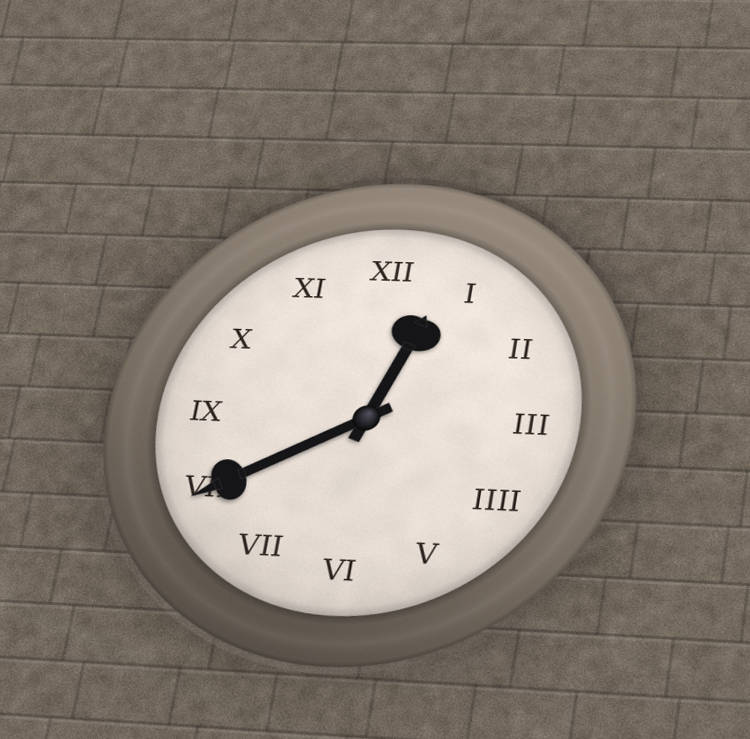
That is h=12 m=40
